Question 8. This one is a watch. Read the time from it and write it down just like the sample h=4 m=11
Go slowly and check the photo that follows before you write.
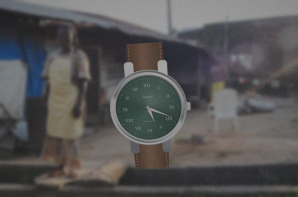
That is h=5 m=19
